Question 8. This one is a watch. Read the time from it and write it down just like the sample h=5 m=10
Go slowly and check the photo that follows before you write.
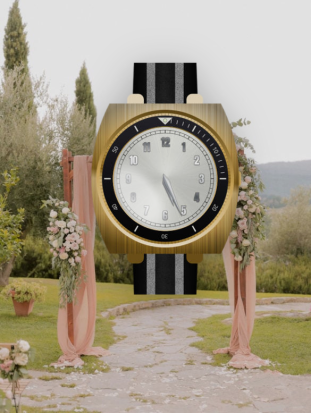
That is h=5 m=26
